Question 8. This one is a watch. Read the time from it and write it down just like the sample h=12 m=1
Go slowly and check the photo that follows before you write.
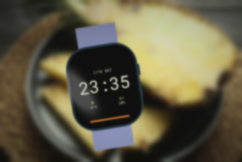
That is h=23 m=35
